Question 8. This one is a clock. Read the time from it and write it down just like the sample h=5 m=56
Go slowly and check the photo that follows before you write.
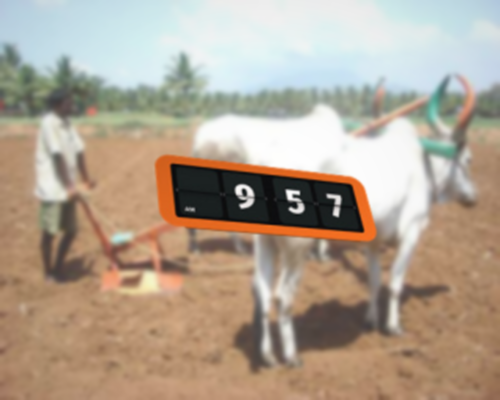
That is h=9 m=57
